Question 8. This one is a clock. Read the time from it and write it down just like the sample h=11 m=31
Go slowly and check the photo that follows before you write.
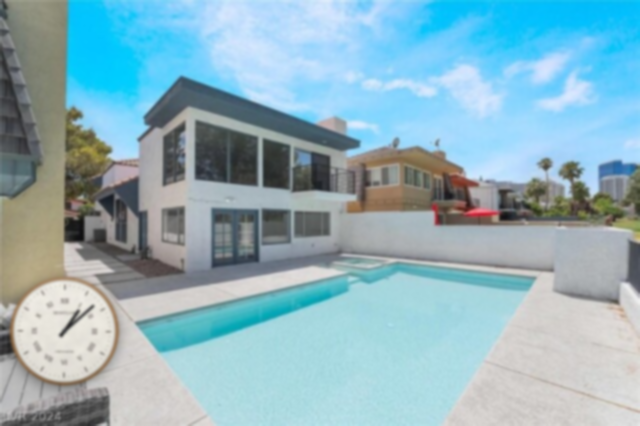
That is h=1 m=8
